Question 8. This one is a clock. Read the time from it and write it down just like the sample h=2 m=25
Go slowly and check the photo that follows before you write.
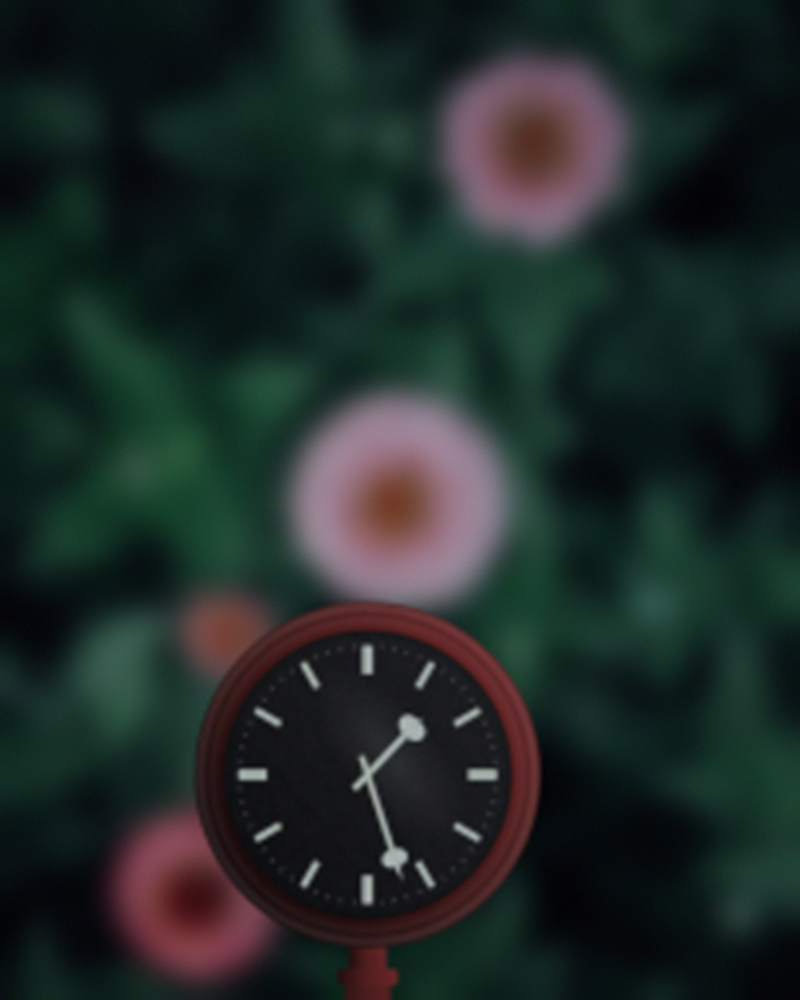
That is h=1 m=27
